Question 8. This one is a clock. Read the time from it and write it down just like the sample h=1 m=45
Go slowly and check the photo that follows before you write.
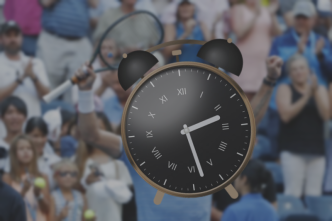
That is h=2 m=28
